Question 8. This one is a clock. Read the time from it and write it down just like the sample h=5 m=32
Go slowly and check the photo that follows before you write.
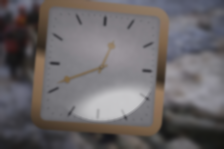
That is h=12 m=41
